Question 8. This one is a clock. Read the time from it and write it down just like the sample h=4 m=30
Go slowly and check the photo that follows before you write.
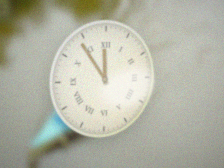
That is h=11 m=54
